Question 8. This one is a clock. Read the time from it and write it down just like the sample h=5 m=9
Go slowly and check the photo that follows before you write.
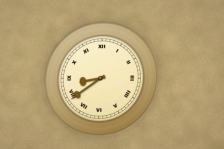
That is h=8 m=39
